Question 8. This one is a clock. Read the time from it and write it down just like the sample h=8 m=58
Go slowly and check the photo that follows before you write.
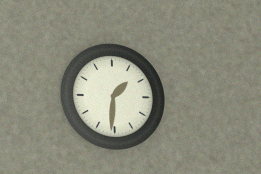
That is h=1 m=31
